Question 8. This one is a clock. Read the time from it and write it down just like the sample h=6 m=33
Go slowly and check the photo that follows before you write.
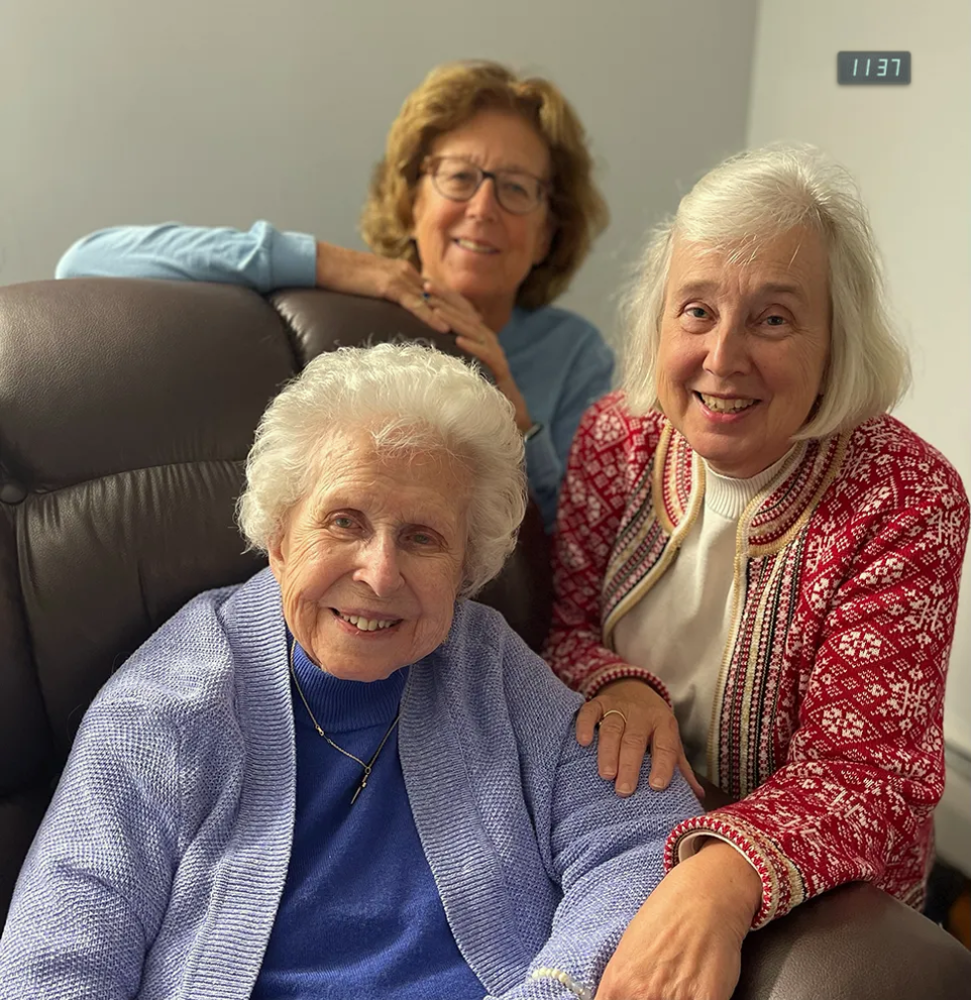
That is h=11 m=37
